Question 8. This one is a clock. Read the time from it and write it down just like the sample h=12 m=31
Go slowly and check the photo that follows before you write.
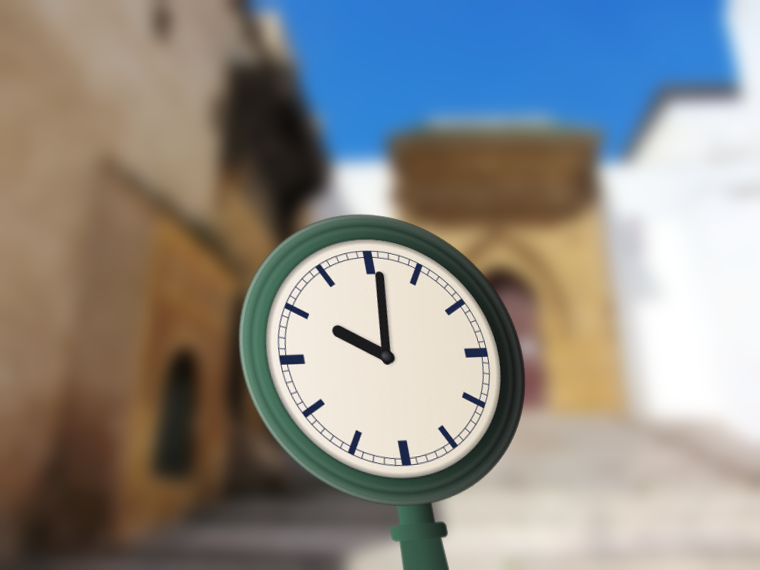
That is h=10 m=1
